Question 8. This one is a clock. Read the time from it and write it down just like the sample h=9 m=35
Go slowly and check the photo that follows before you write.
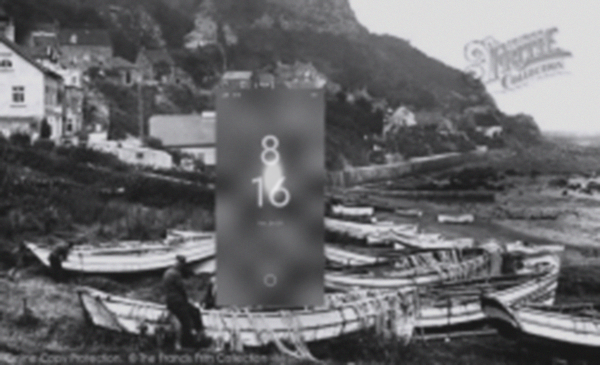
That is h=8 m=16
